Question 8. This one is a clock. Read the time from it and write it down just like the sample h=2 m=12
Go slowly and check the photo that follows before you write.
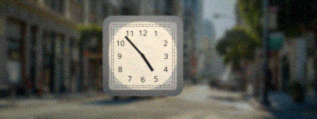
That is h=4 m=53
